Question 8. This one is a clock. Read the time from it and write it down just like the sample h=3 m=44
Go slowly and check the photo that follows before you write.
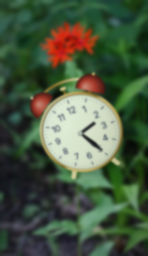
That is h=2 m=25
